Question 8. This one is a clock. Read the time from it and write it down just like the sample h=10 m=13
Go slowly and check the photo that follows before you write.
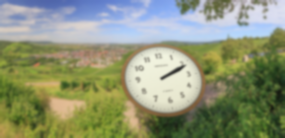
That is h=2 m=11
